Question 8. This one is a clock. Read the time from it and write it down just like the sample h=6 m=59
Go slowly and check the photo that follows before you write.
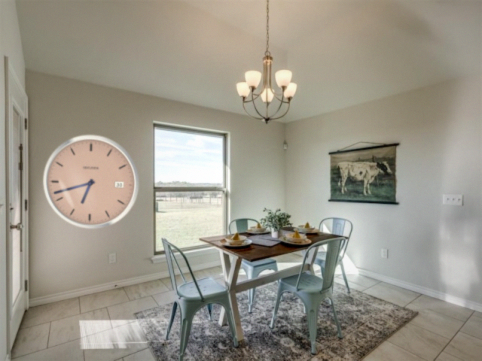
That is h=6 m=42
